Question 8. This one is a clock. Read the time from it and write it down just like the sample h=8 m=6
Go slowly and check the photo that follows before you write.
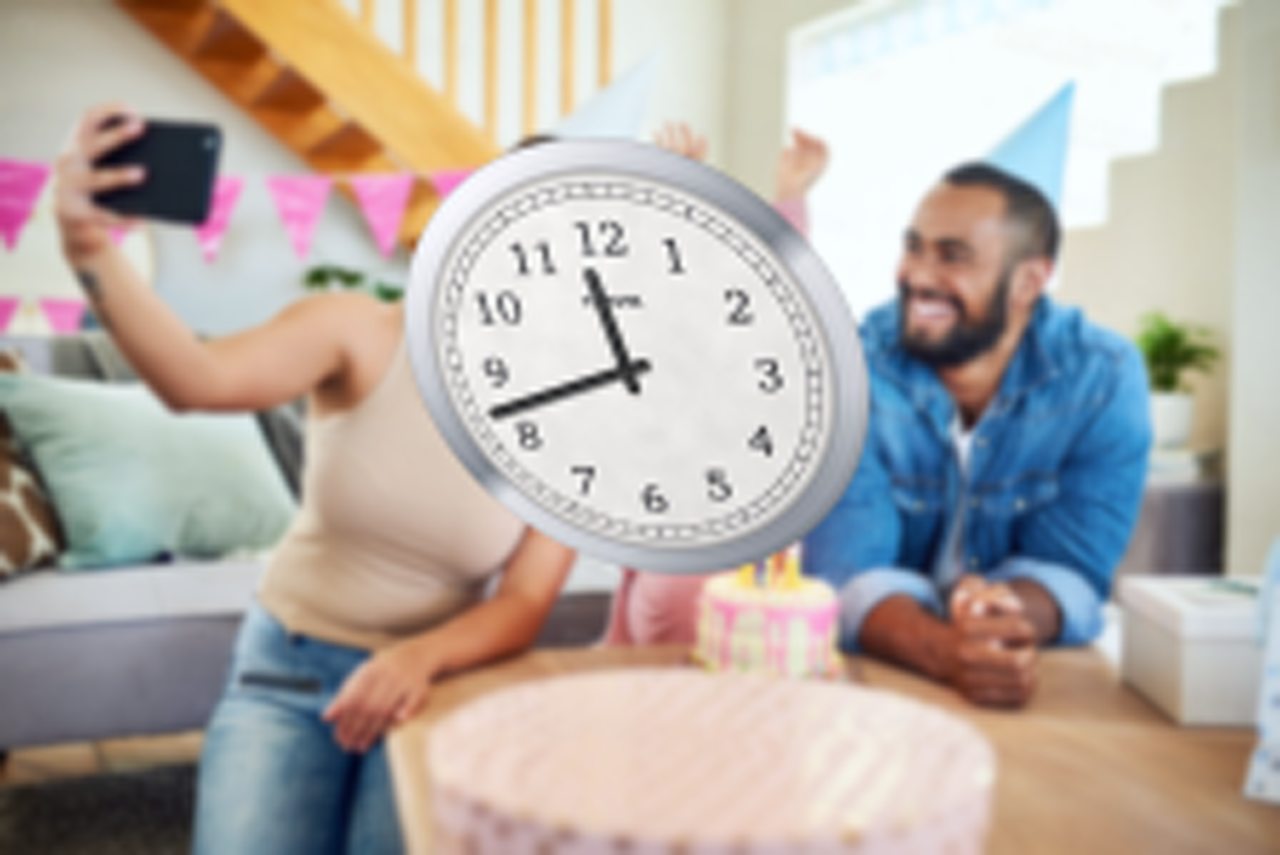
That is h=11 m=42
